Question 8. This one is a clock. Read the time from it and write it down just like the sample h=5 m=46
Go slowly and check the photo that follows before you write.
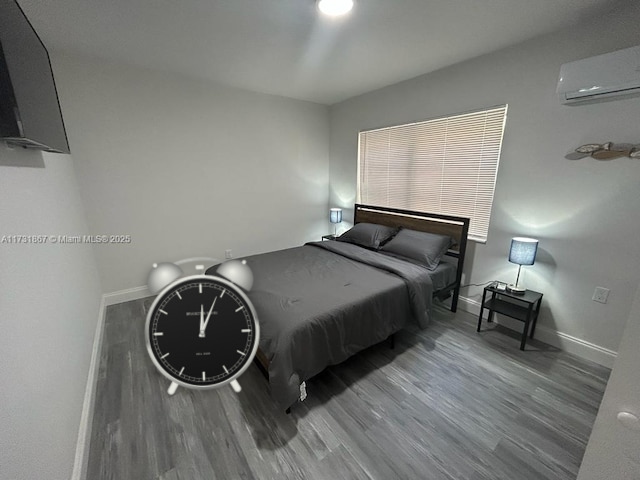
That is h=12 m=4
